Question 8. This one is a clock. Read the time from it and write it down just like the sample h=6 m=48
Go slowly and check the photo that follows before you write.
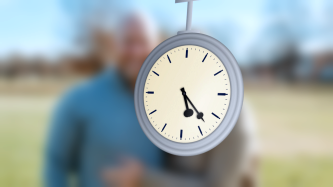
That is h=5 m=23
